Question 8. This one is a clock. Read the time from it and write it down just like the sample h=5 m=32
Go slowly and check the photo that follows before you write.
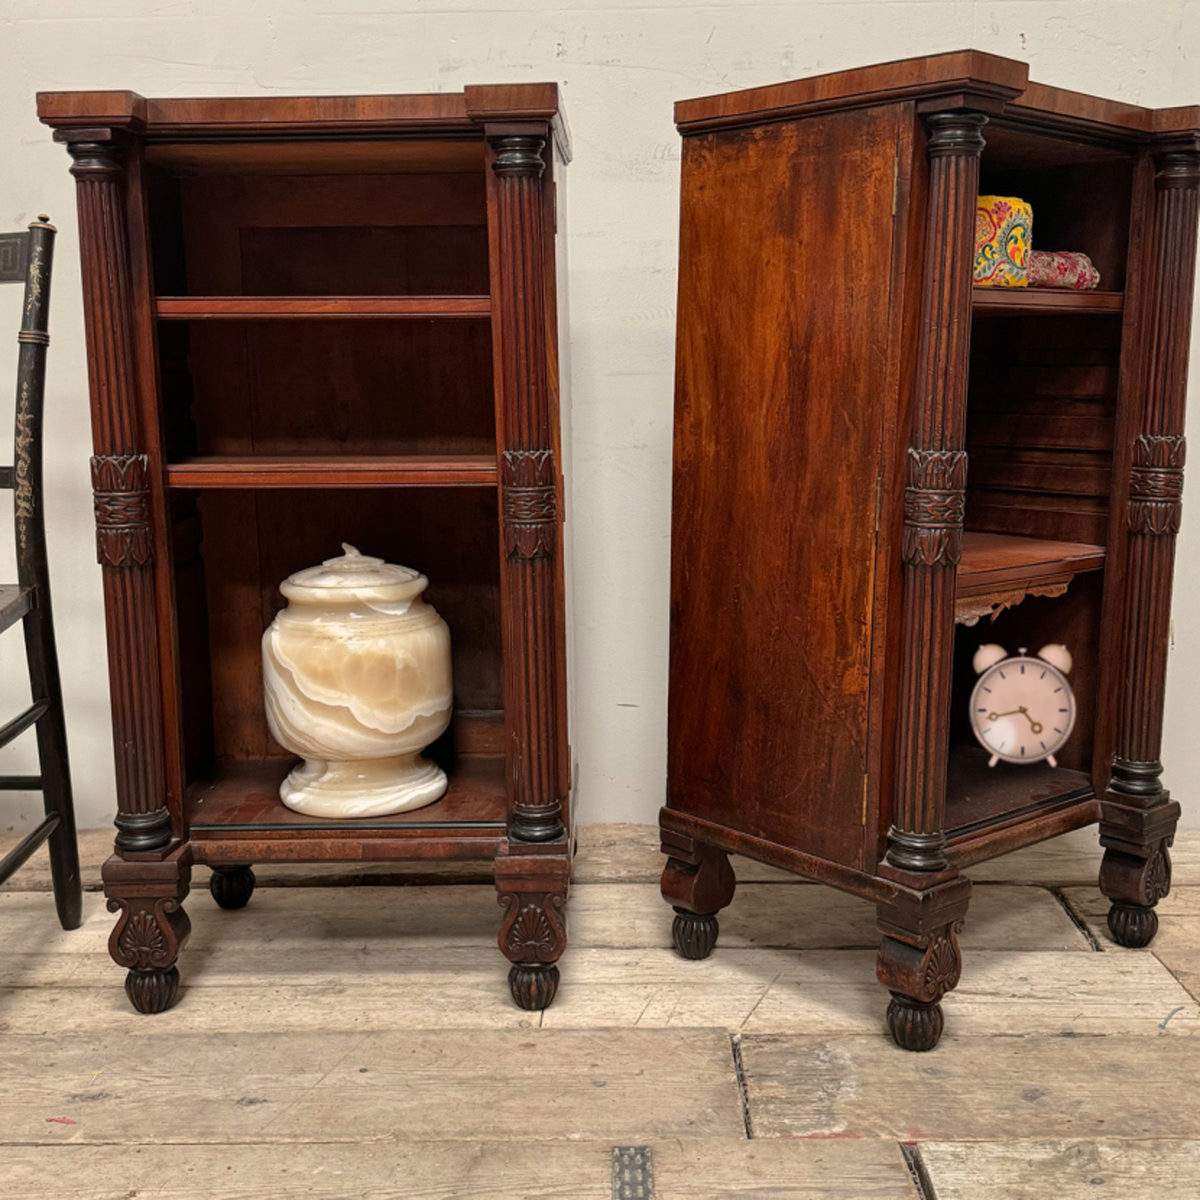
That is h=4 m=43
